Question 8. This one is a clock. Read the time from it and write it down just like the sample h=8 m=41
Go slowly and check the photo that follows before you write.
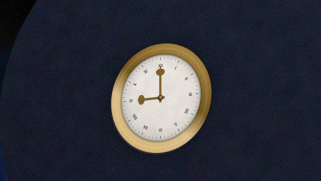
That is h=9 m=0
